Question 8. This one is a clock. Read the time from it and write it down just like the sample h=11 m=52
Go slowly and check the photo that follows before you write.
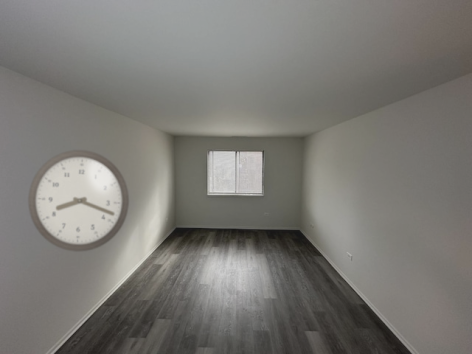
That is h=8 m=18
